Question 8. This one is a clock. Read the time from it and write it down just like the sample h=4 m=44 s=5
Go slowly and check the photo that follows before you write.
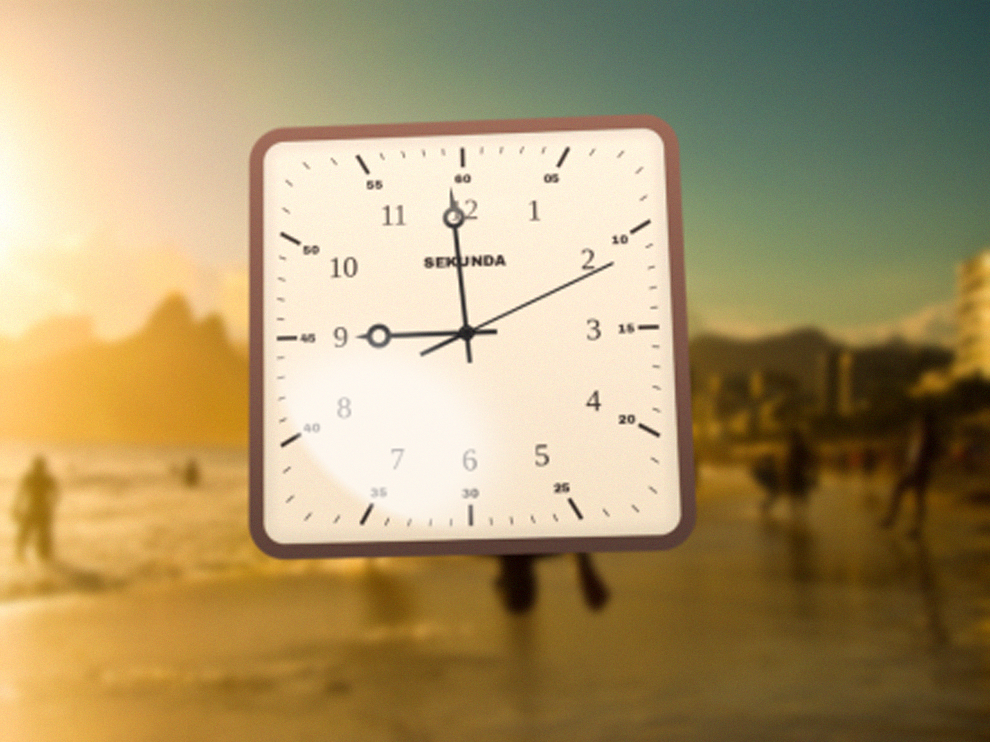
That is h=8 m=59 s=11
